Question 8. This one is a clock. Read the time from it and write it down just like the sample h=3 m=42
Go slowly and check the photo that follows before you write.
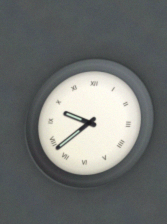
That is h=9 m=38
